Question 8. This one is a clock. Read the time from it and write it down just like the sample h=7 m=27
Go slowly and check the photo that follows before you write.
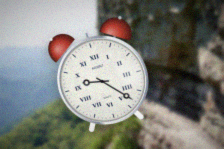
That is h=9 m=23
